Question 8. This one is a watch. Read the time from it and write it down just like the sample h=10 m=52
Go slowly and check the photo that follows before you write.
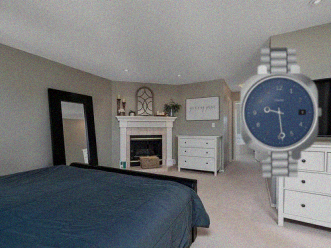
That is h=9 m=29
